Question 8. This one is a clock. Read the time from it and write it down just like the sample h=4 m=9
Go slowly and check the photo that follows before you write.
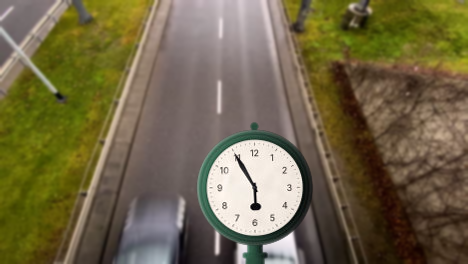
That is h=5 m=55
